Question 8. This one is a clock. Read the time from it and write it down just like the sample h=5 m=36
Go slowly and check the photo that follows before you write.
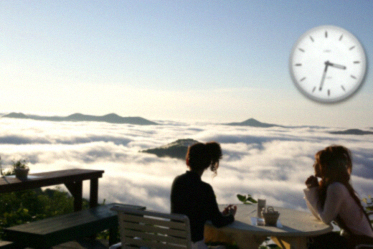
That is h=3 m=33
